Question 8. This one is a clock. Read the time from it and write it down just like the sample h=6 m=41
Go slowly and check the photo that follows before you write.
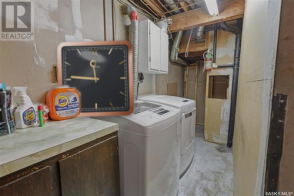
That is h=11 m=46
